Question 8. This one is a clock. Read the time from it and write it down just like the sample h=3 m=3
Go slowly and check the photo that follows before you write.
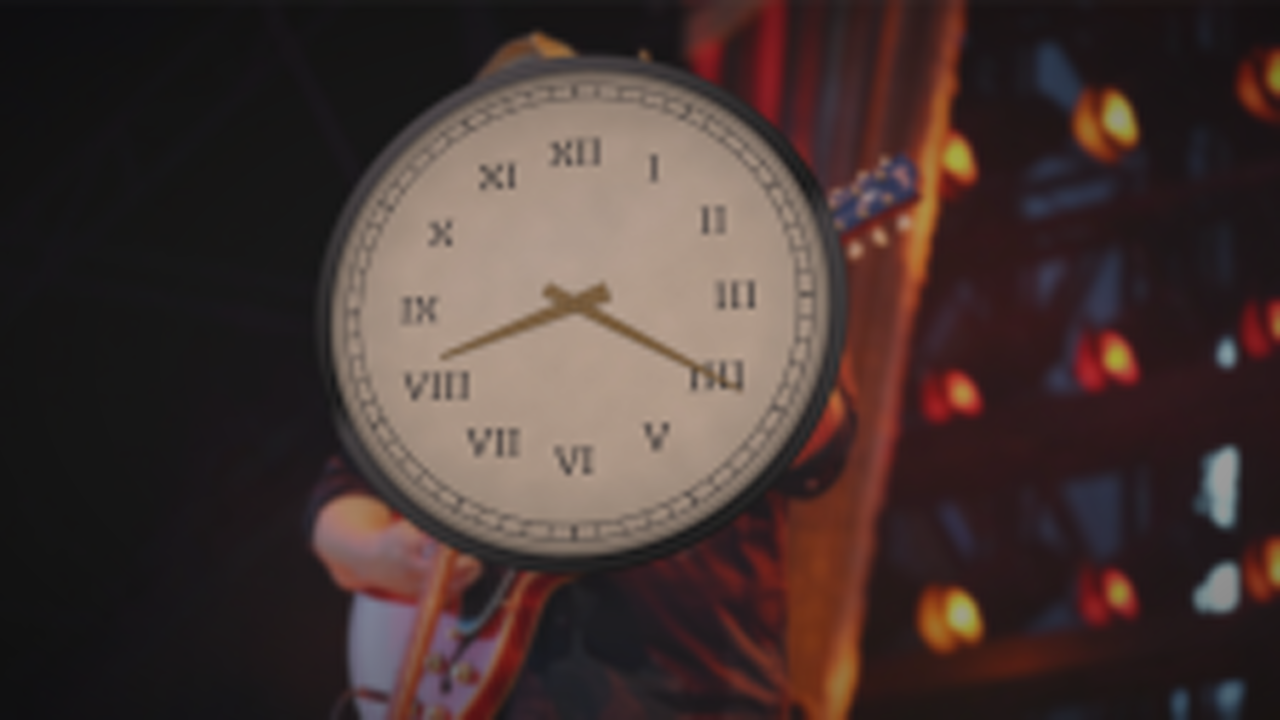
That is h=8 m=20
